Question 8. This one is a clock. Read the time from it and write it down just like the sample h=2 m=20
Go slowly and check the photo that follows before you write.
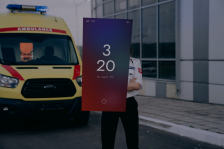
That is h=3 m=20
